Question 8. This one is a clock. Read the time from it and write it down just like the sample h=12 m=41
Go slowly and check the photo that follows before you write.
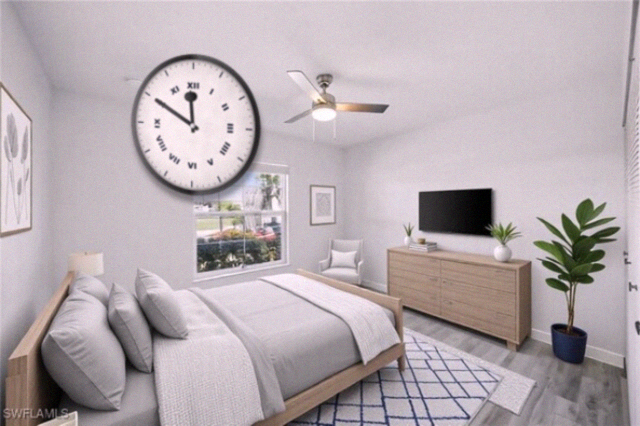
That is h=11 m=50
